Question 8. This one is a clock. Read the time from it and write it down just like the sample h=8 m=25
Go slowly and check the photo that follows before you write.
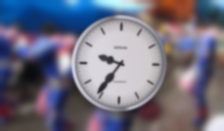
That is h=9 m=36
